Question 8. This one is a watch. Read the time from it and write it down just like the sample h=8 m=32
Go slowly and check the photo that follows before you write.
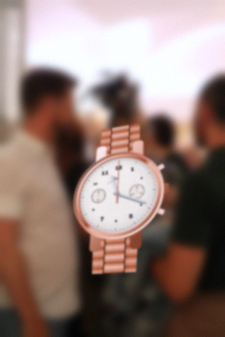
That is h=11 m=19
